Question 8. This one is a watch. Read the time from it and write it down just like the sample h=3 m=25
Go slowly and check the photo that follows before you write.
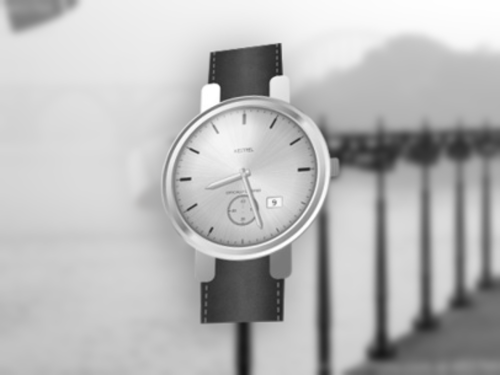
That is h=8 m=27
